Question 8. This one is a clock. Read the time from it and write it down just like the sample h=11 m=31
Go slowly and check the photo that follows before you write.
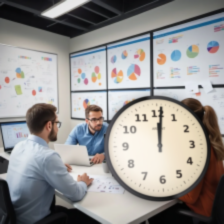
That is h=12 m=1
